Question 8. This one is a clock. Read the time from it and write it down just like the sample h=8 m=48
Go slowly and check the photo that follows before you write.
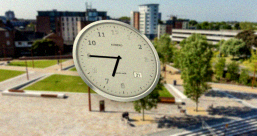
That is h=6 m=45
